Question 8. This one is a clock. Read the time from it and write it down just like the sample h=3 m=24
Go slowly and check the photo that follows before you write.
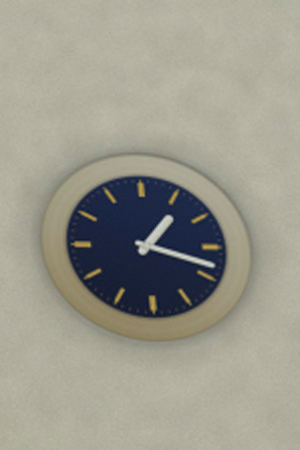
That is h=1 m=18
